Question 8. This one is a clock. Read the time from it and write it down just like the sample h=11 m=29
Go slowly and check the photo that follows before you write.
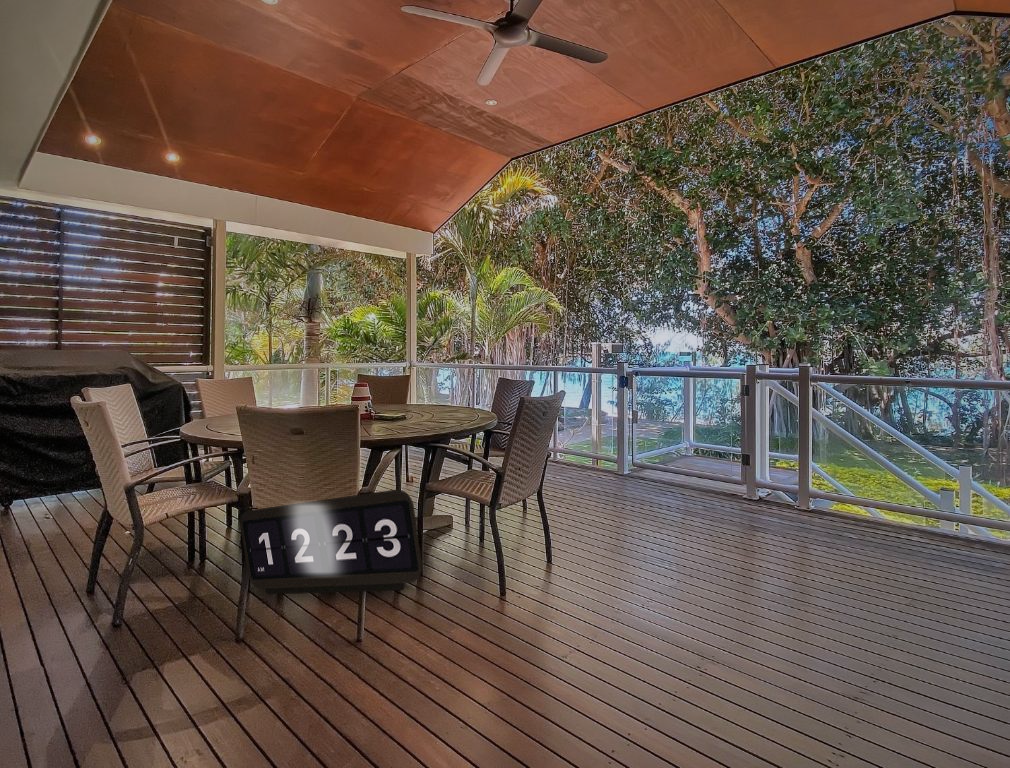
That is h=12 m=23
